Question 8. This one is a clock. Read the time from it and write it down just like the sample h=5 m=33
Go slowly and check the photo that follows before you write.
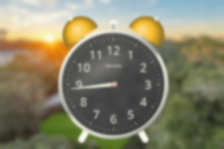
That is h=8 m=44
